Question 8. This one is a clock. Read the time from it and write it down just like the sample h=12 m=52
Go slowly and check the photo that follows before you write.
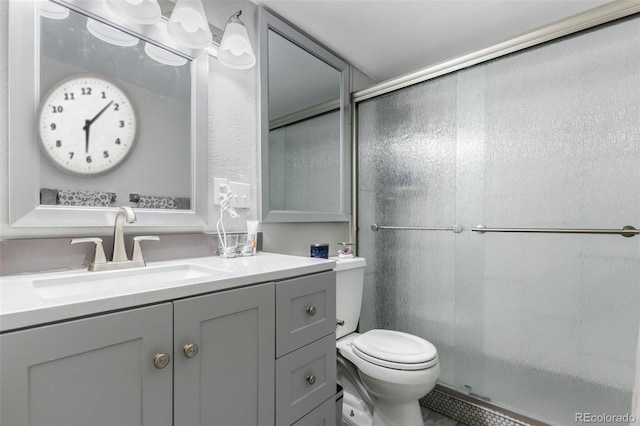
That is h=6 m=8
